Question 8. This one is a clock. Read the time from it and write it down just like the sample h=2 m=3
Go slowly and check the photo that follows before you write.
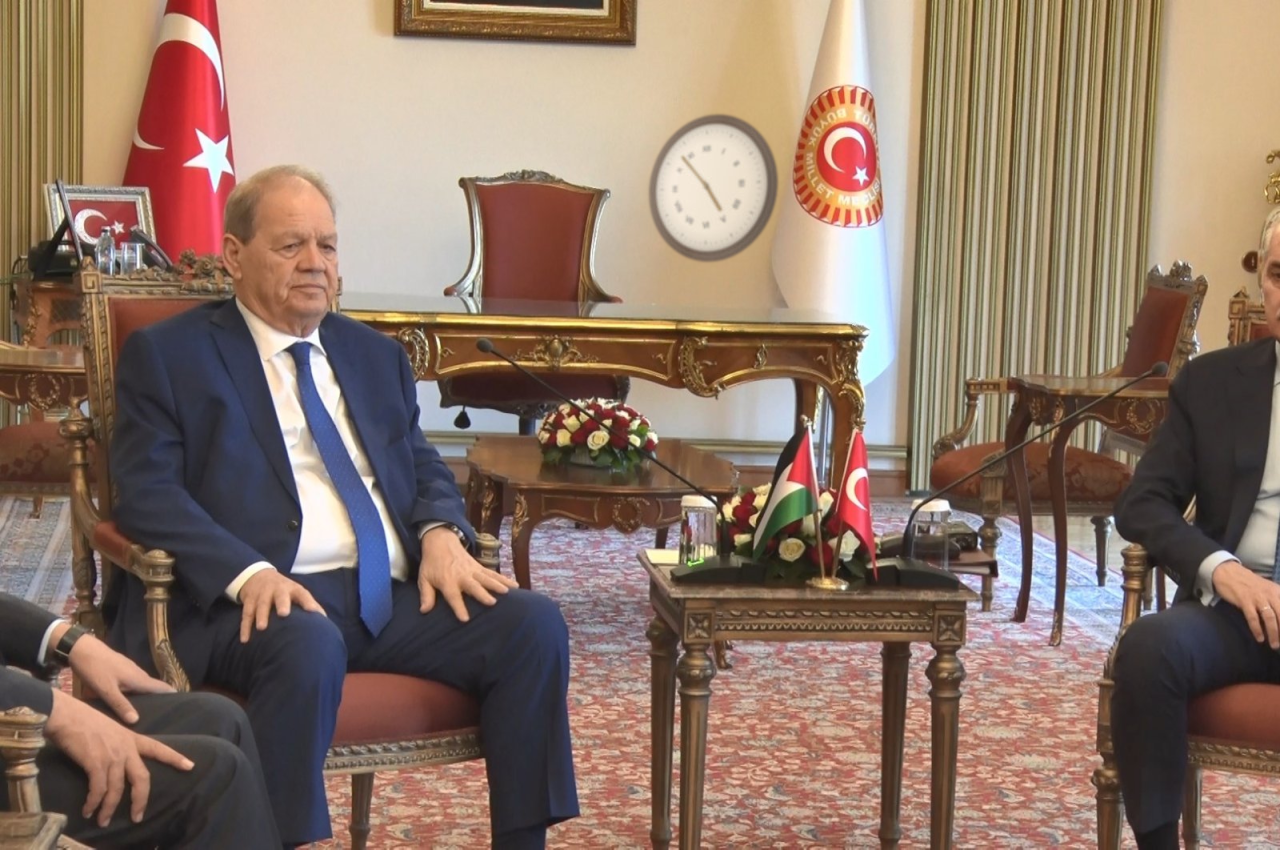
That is h=4 m=53
